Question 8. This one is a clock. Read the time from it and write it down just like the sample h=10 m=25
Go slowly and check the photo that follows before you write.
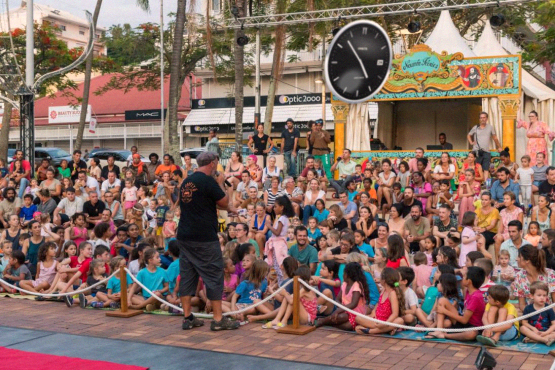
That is h=4 m=53
